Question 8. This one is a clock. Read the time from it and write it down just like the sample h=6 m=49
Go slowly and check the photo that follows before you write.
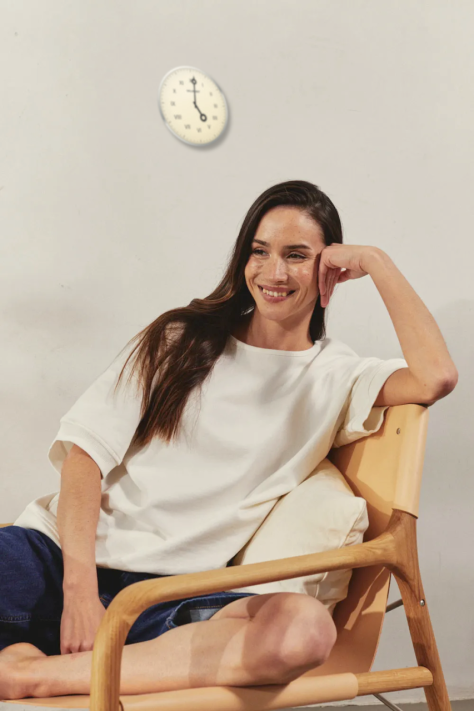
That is h=5 m=1
